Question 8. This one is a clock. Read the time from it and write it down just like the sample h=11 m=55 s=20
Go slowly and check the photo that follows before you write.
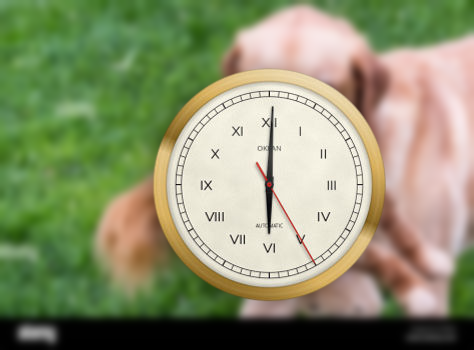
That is h=6 m=0 s=25
